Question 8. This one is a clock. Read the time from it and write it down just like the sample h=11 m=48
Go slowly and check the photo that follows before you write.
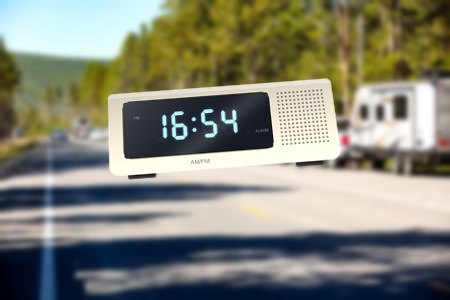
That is h=16 m=54
